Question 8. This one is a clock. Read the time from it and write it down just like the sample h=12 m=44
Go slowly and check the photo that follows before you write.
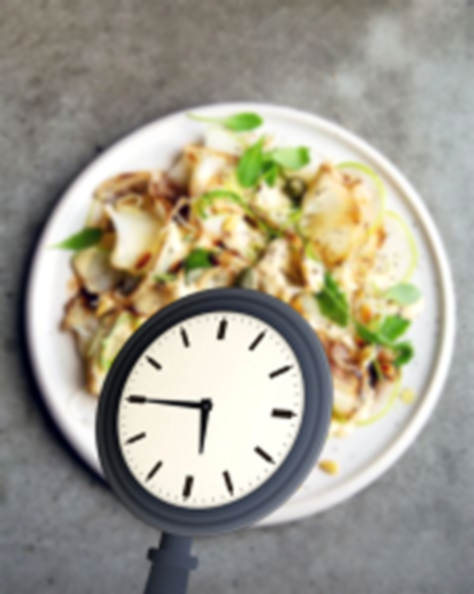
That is h=5 m=45
